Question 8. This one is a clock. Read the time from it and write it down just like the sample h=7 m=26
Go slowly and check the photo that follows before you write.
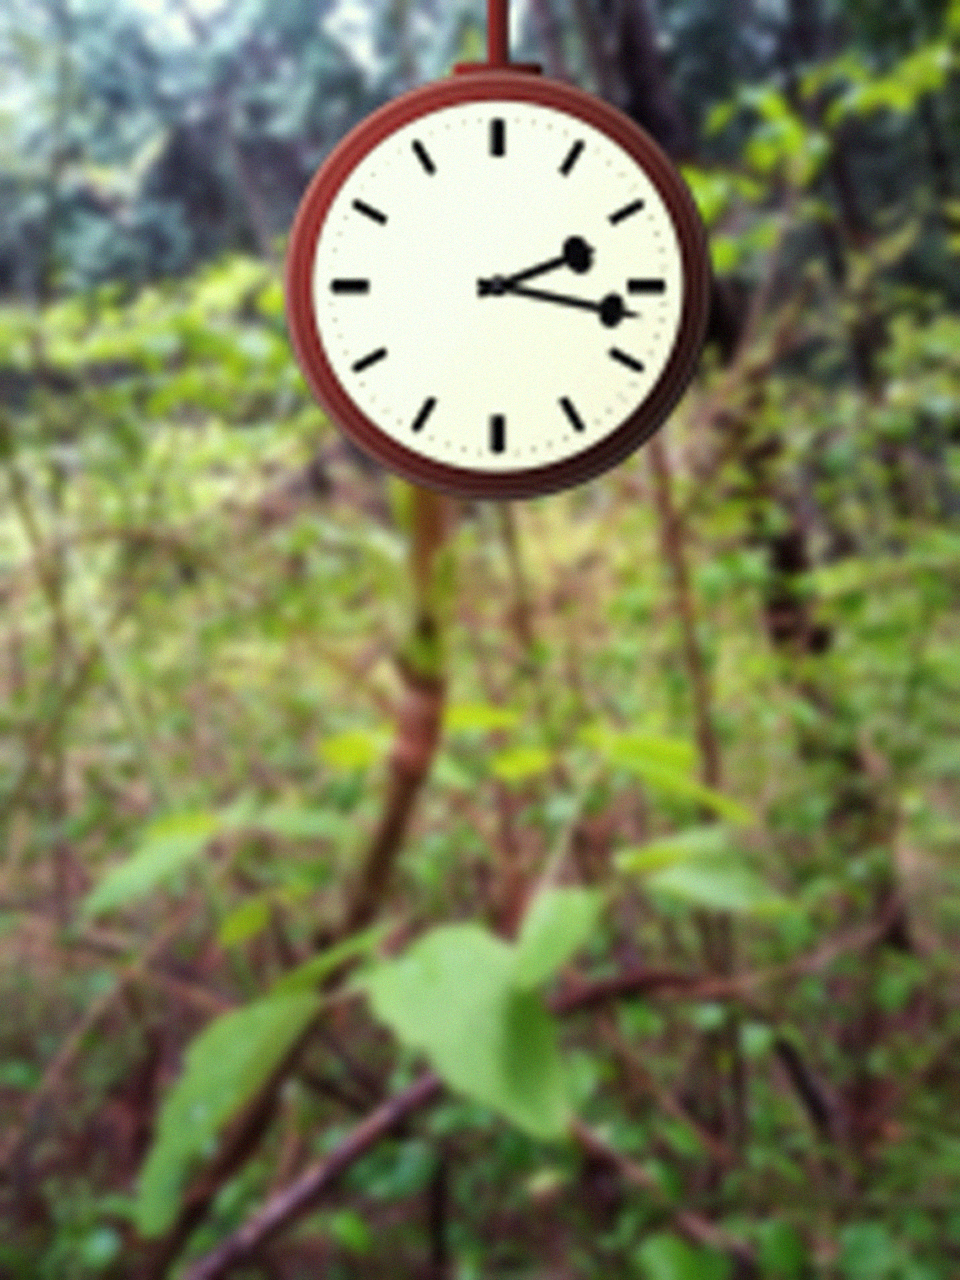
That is h=2 m=17
